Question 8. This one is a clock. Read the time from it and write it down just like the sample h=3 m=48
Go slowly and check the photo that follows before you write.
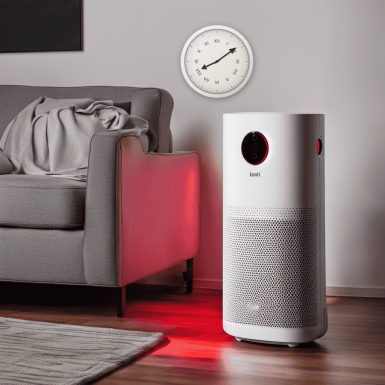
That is h=8 m=9
